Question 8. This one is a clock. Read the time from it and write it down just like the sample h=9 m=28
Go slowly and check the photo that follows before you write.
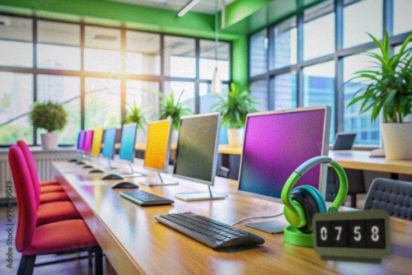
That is h=7 m=58
